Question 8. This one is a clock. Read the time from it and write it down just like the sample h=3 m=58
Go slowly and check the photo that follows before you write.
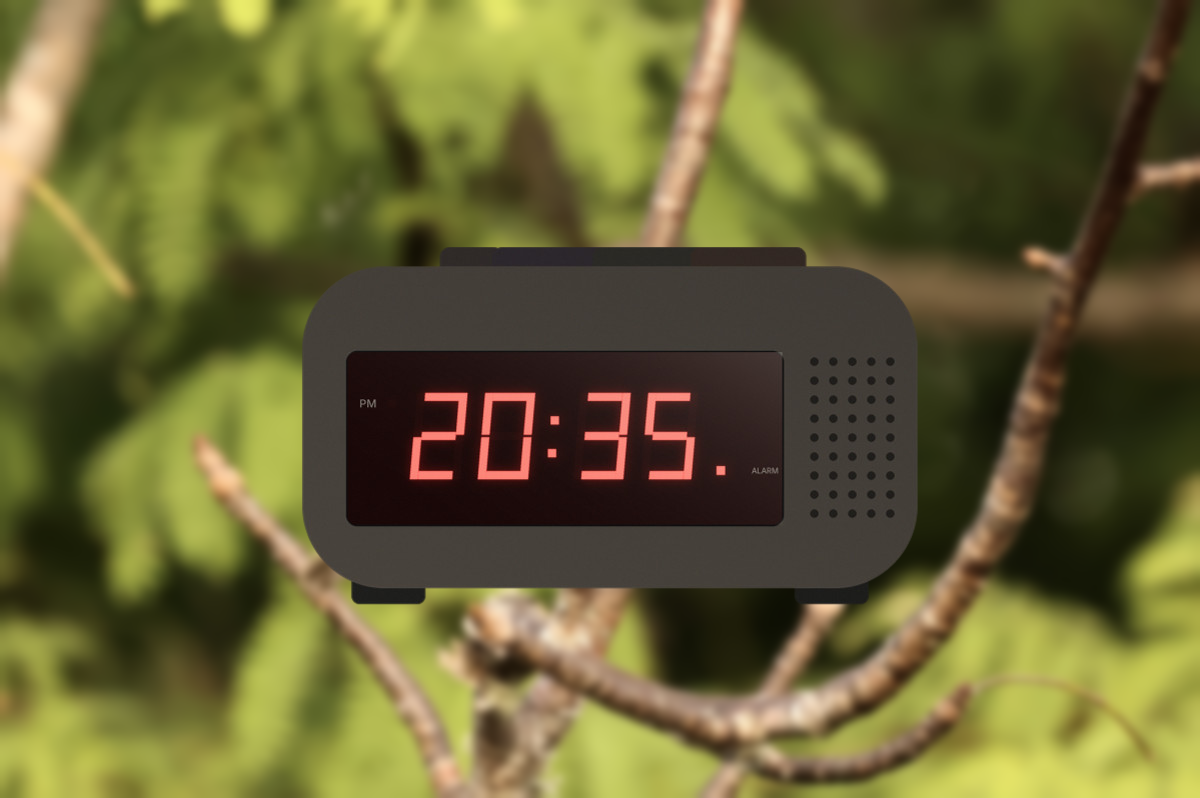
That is h=20 m=35
